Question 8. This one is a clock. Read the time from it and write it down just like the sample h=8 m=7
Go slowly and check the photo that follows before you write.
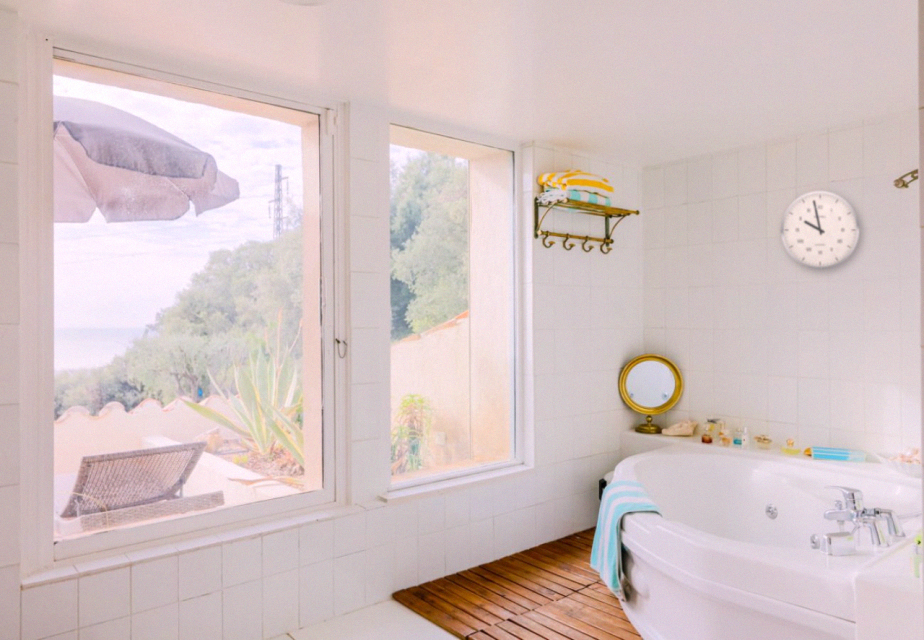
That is h=9 m=58
